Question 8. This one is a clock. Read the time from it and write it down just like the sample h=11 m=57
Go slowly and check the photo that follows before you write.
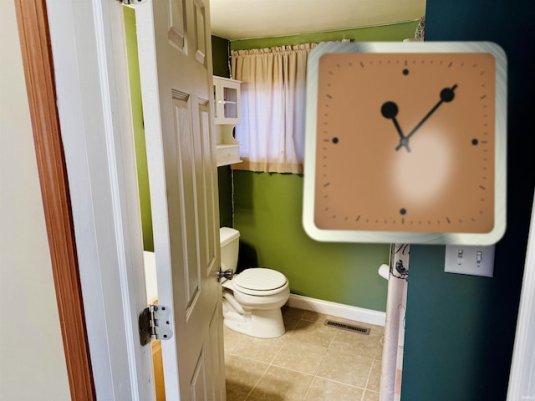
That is h=11 m=7
